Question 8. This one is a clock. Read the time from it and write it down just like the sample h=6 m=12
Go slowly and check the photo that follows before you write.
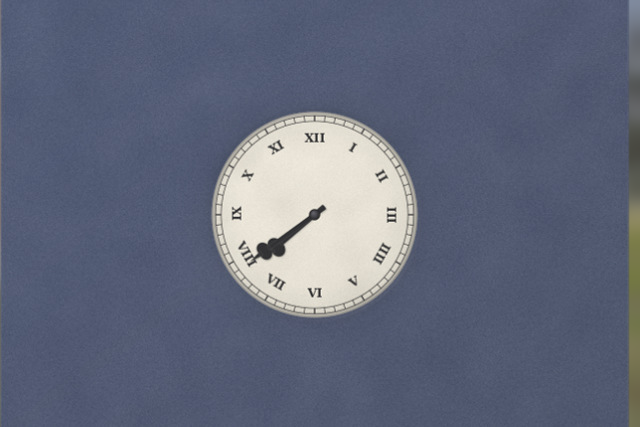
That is h=7 m=39
